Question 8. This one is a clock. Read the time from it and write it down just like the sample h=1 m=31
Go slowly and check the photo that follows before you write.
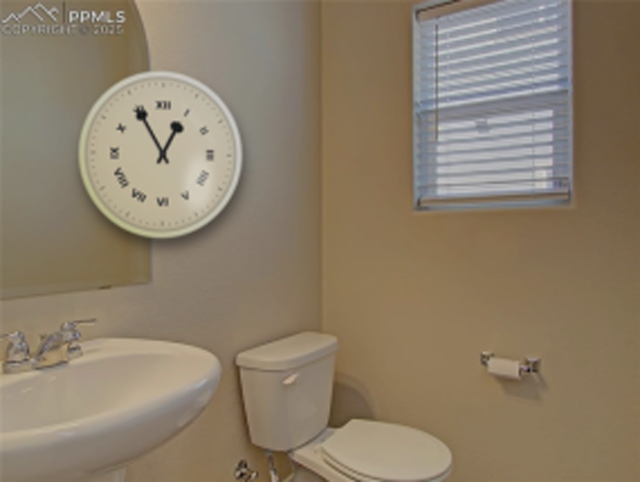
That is h=12 m=55
